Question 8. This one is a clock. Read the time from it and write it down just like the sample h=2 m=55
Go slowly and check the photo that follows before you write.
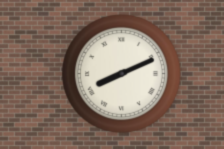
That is h=8 m=11
